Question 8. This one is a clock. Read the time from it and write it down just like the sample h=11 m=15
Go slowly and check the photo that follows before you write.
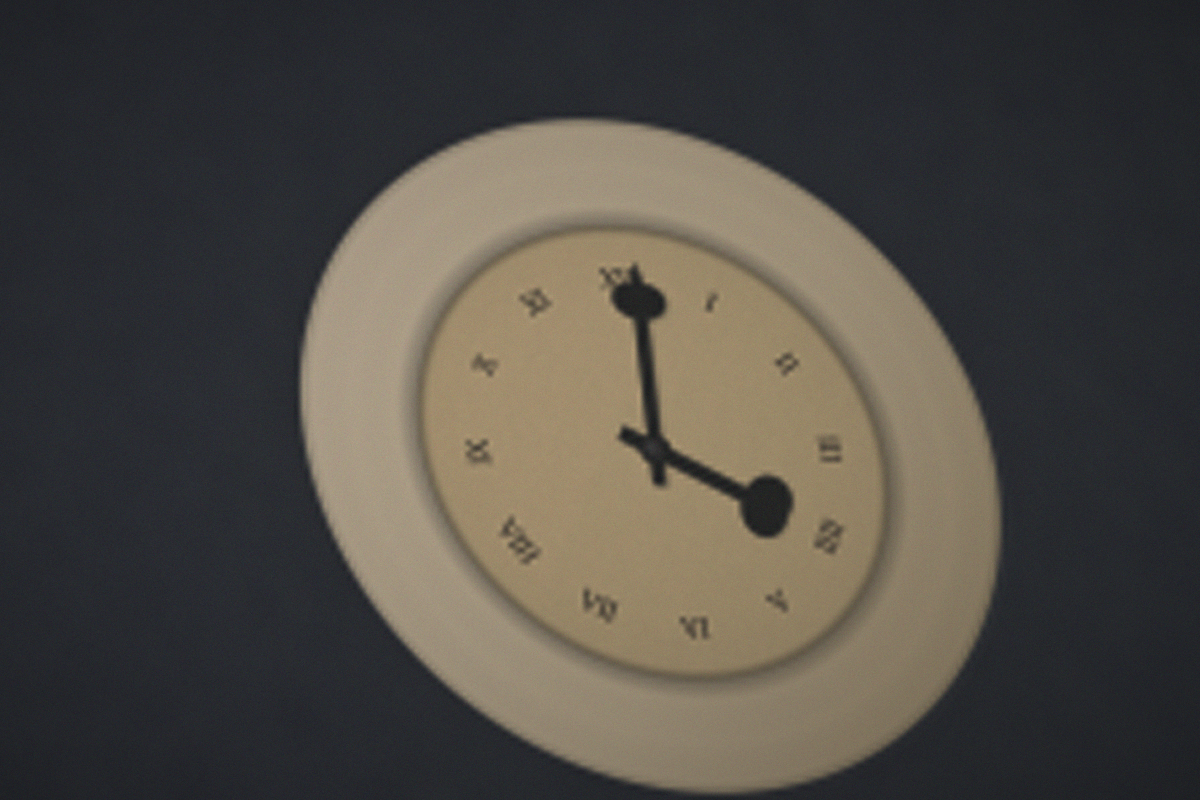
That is h=4 m=1
